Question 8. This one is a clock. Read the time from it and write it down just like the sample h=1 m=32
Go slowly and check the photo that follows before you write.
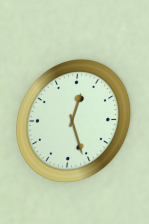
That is h=12 m=26
